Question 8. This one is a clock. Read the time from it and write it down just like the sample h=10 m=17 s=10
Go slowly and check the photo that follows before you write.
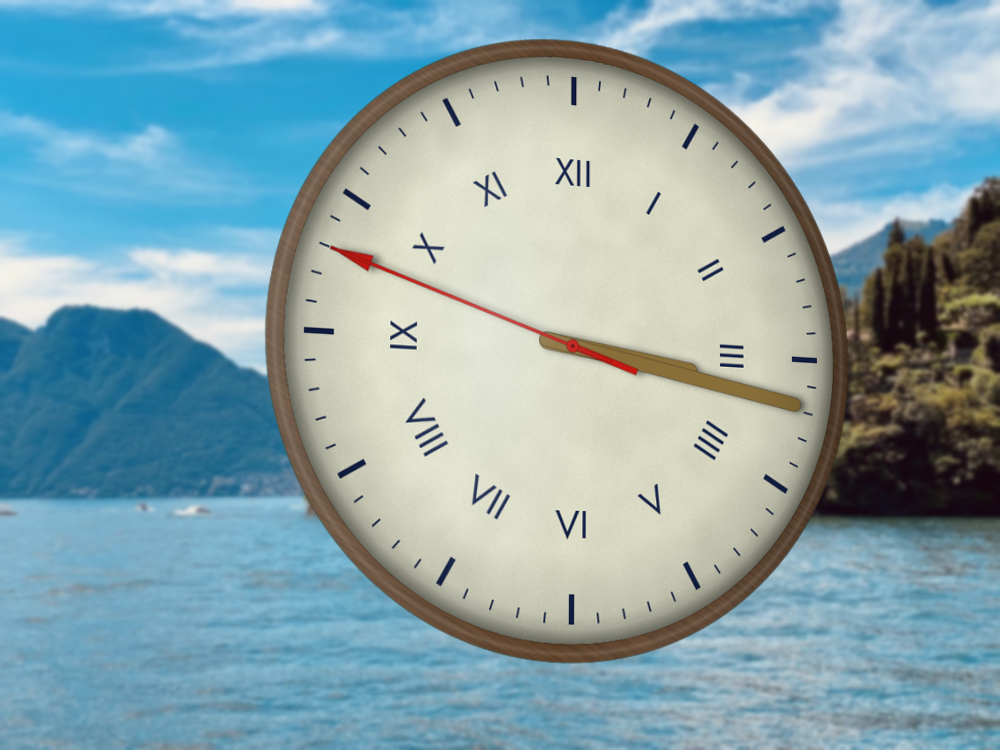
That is h=3 m=16 s=48
